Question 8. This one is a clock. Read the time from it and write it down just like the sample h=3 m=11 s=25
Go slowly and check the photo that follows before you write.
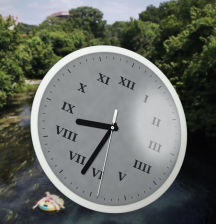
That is h=8 m=32 s=29
